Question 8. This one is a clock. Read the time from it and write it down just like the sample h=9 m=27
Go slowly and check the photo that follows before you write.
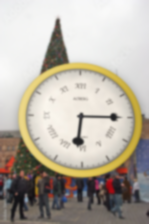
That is h=6 m=15
